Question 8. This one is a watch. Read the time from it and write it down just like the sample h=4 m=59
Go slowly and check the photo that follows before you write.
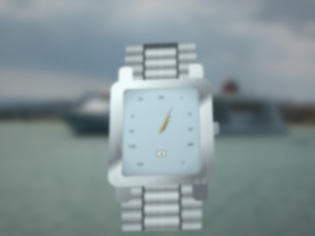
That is h=1 m=4
